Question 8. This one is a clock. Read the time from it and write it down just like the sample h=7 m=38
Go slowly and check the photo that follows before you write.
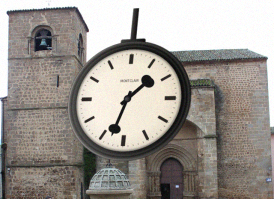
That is h=1 m=33
